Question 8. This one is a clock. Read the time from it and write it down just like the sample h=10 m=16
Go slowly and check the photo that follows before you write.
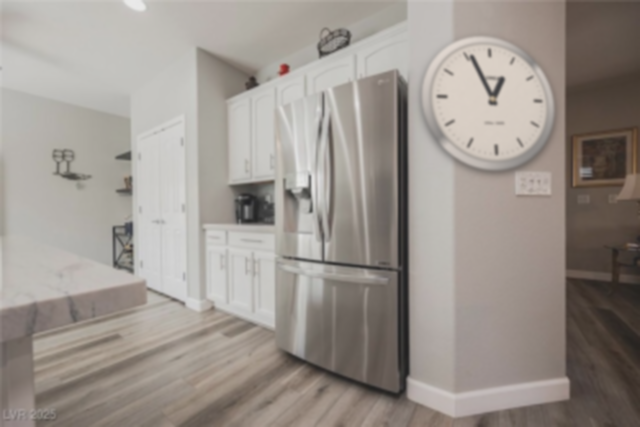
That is h=12 m=56
